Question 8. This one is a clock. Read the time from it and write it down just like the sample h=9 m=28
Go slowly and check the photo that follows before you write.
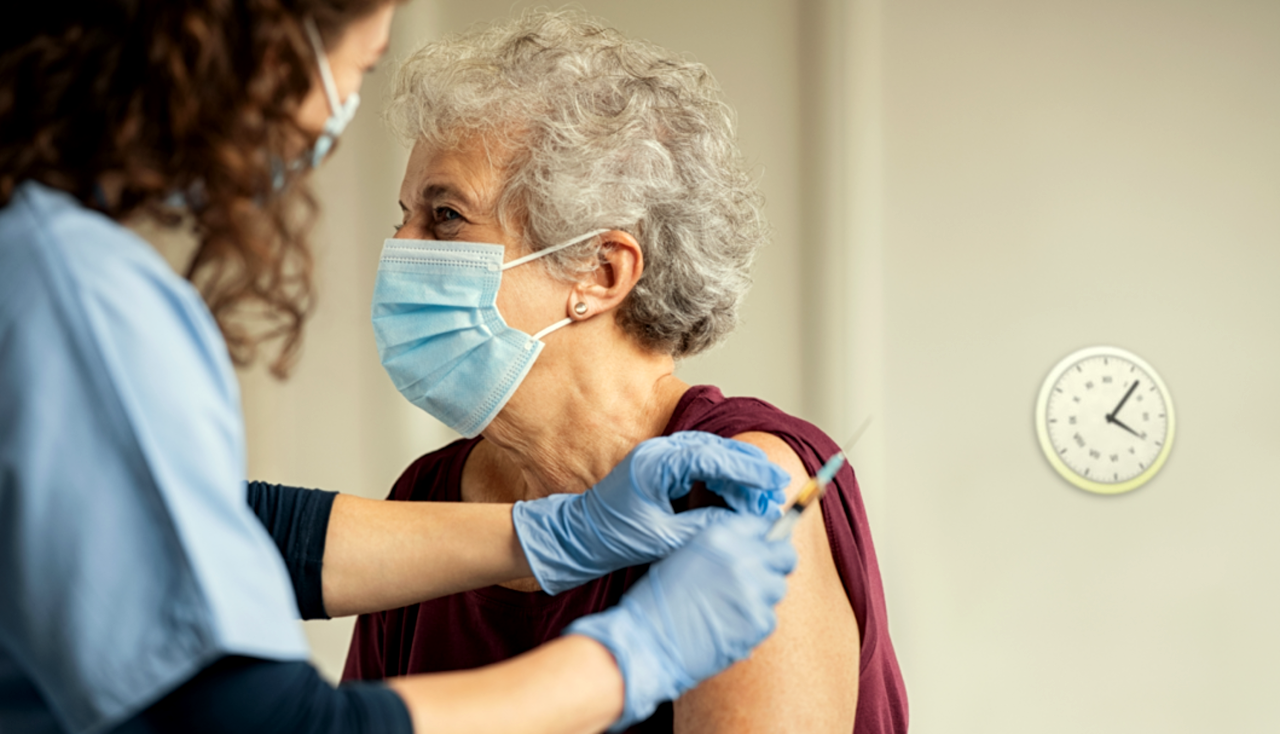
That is h=4 m=7
